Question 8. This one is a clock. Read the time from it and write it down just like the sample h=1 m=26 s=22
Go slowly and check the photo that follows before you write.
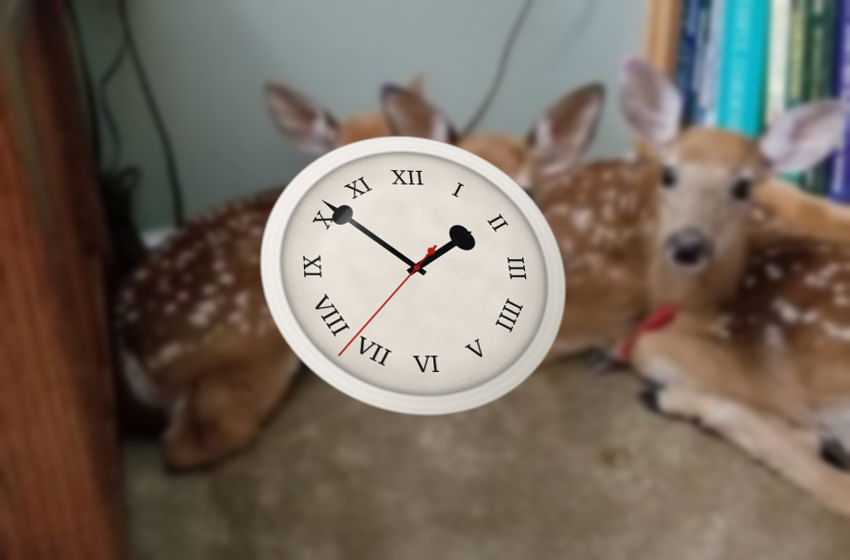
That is h=1 m=51 s=37
